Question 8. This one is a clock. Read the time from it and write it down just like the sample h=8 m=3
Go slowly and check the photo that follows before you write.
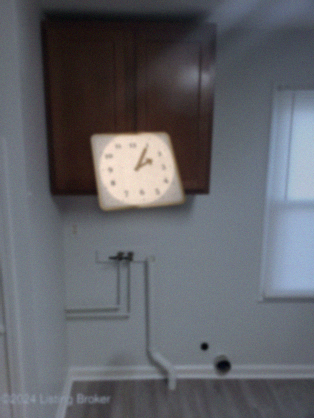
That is h=2 m=5
